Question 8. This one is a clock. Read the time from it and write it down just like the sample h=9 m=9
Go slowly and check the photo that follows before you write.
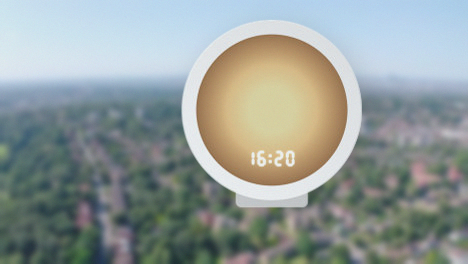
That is h=16 m=20
